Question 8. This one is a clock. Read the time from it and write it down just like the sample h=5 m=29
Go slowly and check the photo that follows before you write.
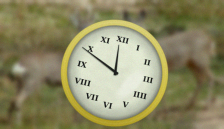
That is h=11 m=49
